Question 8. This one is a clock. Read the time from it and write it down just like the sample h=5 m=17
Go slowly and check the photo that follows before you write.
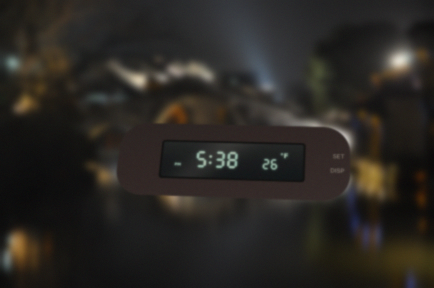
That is h=5 m=38
